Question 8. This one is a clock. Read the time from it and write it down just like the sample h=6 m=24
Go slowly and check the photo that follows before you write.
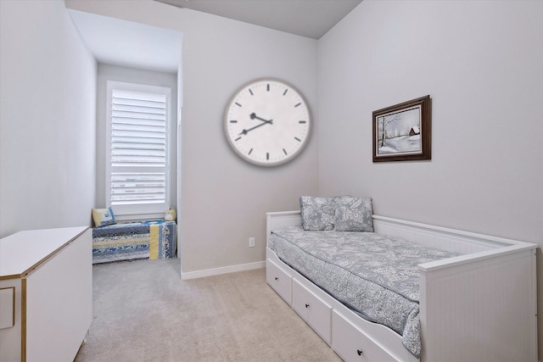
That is h=9 m=41
